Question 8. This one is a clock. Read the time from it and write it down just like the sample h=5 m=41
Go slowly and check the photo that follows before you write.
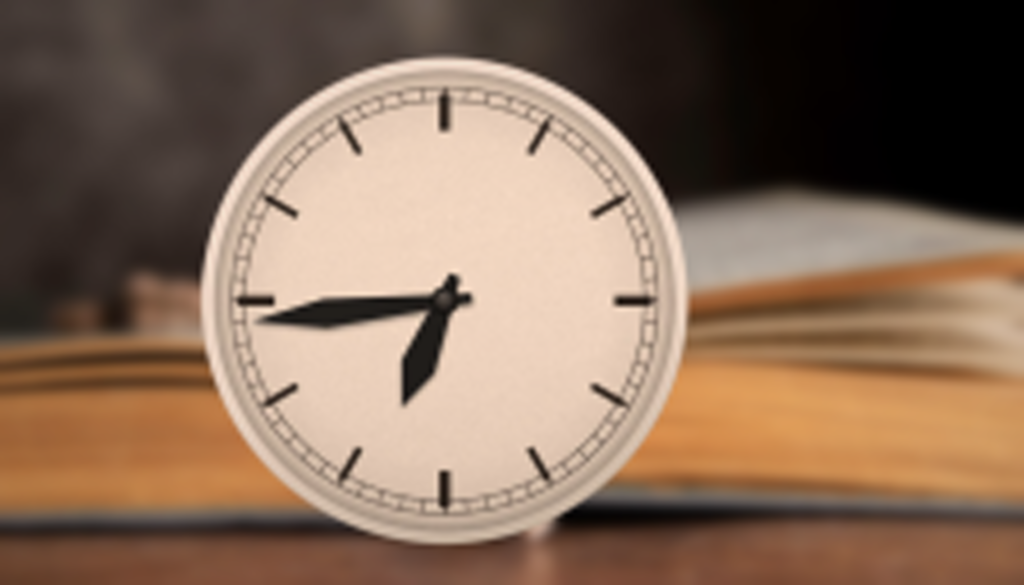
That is h=6 m=44
